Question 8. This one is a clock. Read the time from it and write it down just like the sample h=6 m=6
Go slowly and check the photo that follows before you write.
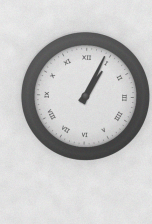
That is h=1 m=4
